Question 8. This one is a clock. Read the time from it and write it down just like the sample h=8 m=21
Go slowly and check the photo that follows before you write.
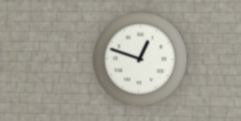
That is h=12 m=48
